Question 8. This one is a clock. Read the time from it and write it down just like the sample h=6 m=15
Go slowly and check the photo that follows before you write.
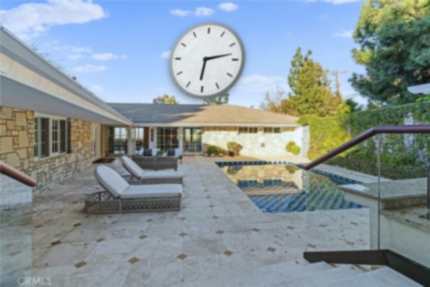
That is h=6 m=13
